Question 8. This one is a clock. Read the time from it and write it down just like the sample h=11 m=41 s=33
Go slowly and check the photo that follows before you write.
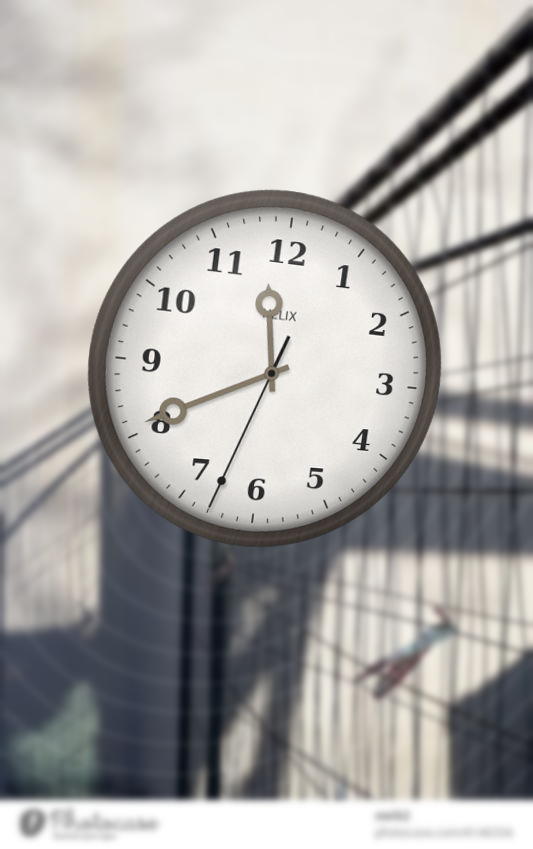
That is h=11 m=40 s=33
